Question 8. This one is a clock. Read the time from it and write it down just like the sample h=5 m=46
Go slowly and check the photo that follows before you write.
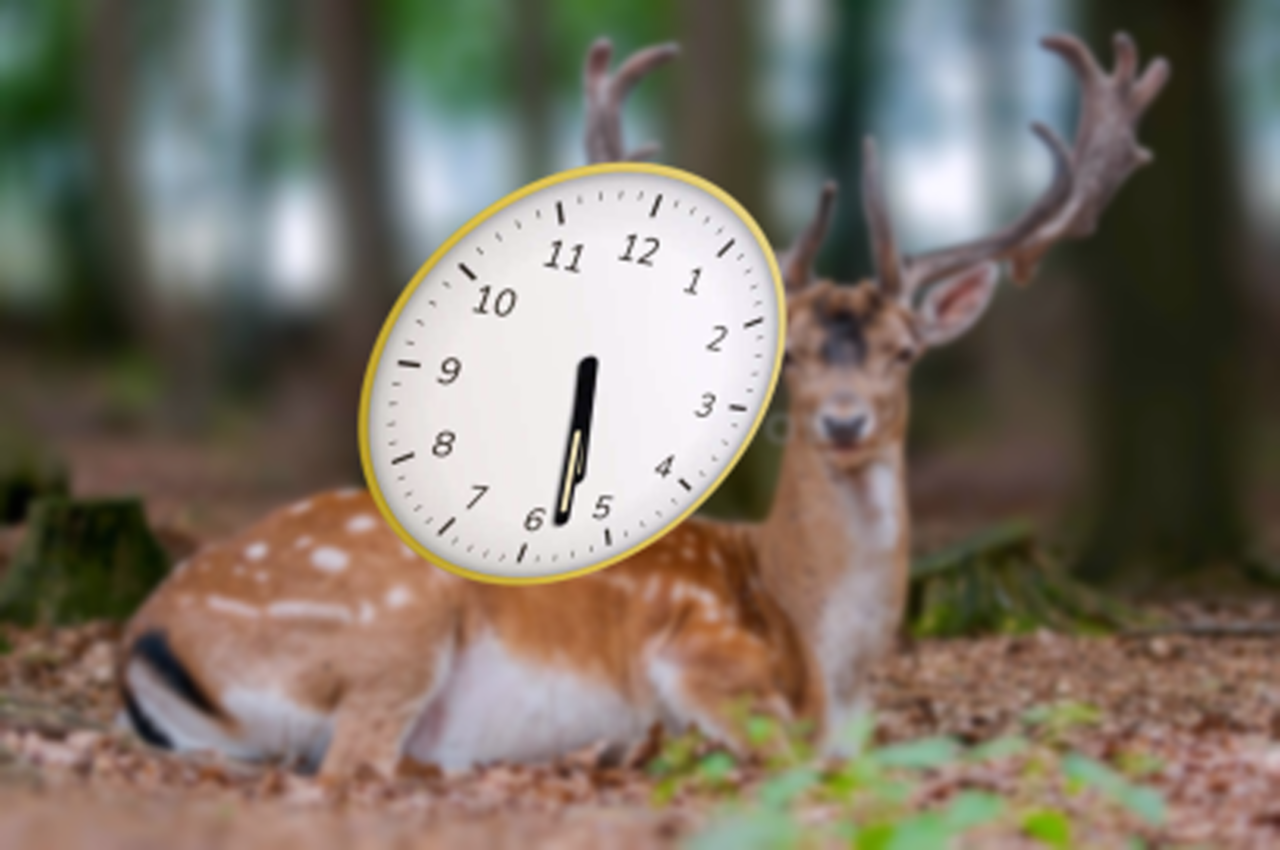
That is h=5 m=28
